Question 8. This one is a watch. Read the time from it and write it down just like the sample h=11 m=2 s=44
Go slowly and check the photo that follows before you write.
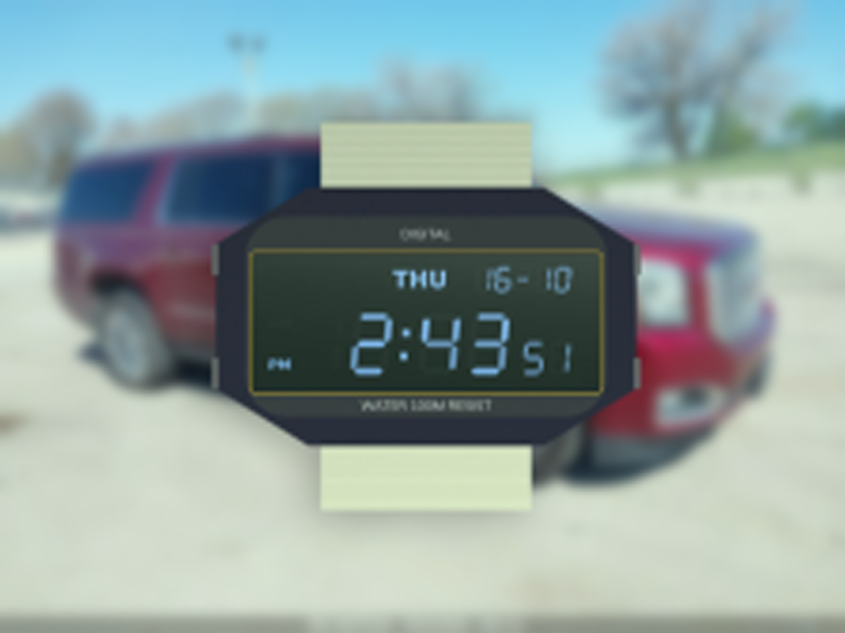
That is h=2 m=43 s=51
